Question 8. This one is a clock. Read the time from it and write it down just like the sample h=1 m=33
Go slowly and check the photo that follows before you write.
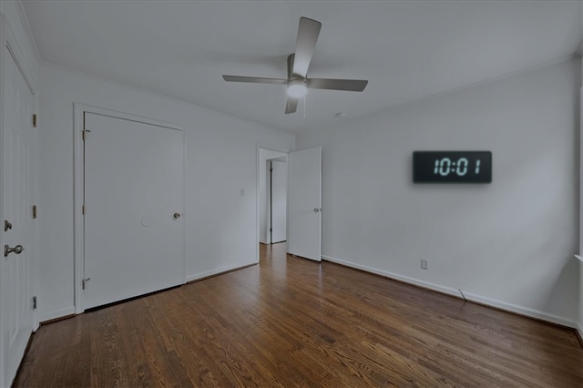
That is h=10 m=1
